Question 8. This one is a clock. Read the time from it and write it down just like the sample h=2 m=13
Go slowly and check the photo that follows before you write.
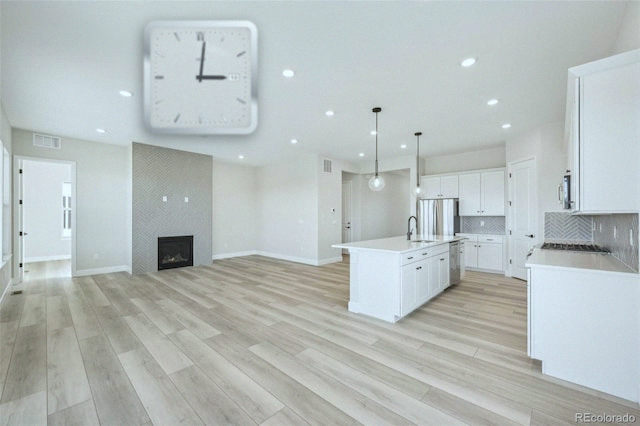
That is h=3 m=1
